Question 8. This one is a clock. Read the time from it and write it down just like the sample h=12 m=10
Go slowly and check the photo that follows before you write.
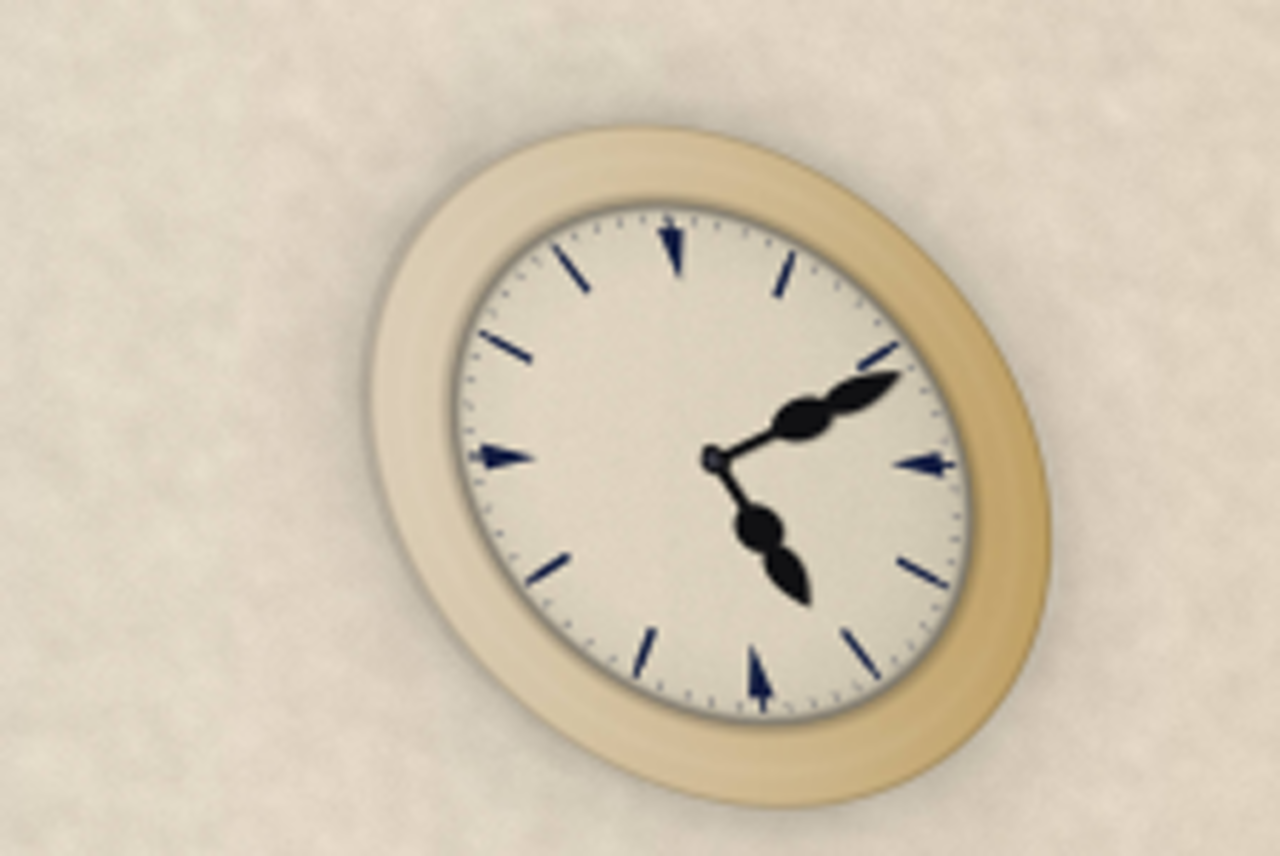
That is h=5 m=11
